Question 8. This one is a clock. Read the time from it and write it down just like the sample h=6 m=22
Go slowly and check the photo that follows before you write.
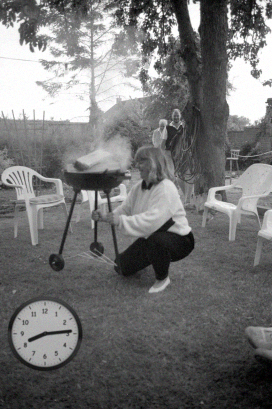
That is h=8 m=14
